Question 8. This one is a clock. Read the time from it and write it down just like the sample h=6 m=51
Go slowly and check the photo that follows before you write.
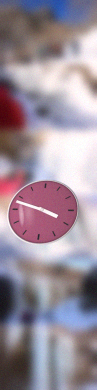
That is h=3 m=48
